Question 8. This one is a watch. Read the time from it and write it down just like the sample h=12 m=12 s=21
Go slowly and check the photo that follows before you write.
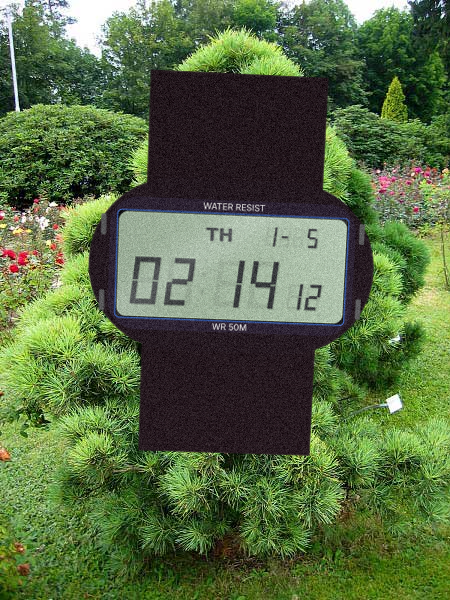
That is h=2 m=14 s=12
